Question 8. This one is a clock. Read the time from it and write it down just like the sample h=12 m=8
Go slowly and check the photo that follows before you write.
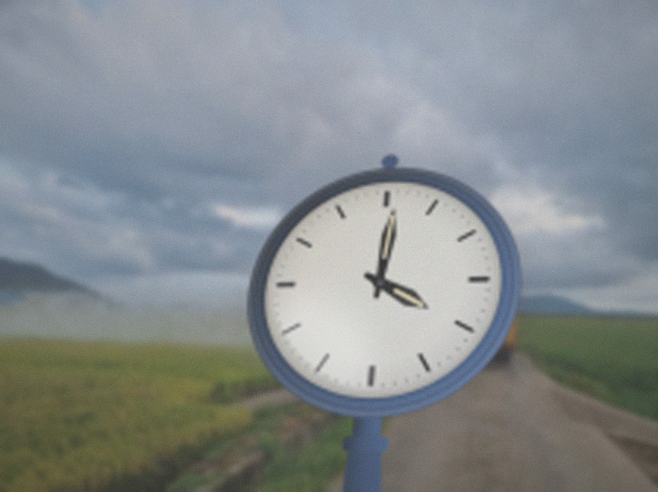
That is h=4 m=1
